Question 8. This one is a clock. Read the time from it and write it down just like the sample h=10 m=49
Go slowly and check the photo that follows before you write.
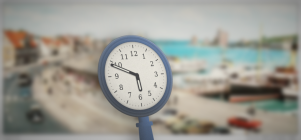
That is h=5 m=49
